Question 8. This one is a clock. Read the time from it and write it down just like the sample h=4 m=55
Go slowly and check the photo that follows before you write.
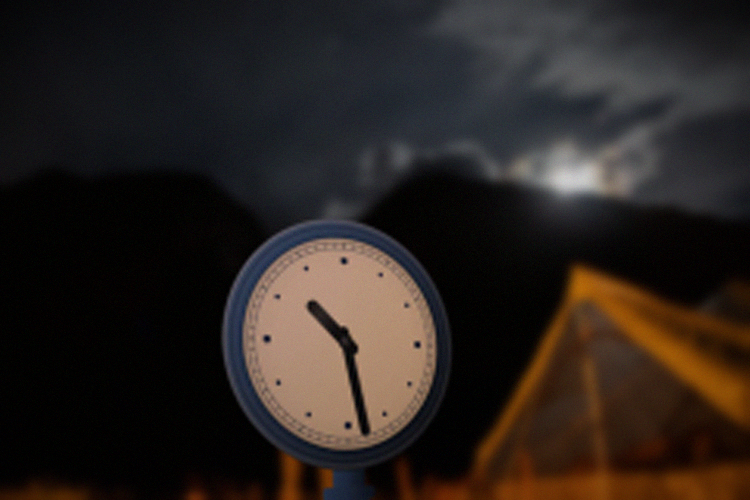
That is h=10 m=28
